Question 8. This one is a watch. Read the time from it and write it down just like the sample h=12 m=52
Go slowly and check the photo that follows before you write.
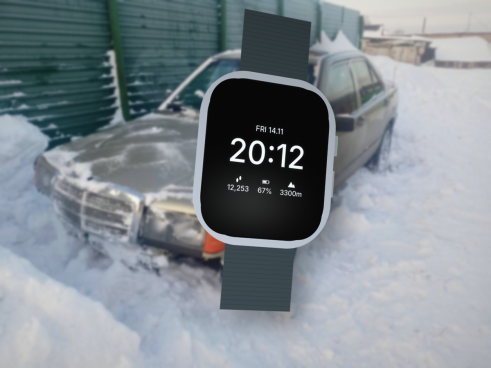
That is h=20 m=12
